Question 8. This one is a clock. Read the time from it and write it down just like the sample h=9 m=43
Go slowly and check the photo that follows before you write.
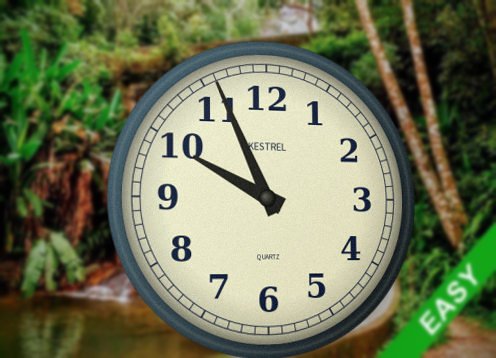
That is h=9 m=56
